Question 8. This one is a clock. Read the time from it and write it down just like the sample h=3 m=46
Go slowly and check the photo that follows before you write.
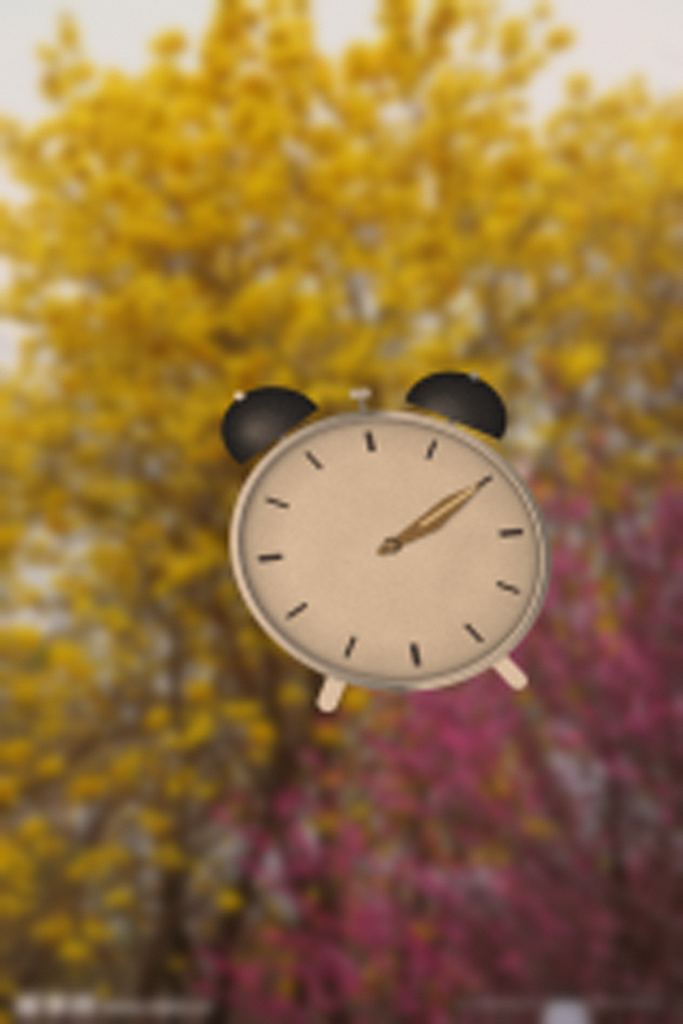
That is h=2 m=10
